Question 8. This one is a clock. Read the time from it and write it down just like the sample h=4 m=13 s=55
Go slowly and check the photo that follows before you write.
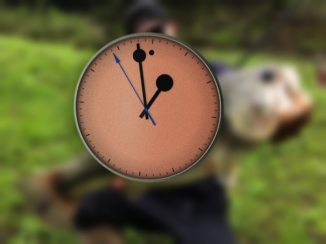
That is h=12 m=57 s=54
